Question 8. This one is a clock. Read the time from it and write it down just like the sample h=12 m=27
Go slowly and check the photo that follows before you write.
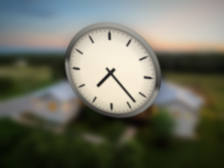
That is h=7 m=23
